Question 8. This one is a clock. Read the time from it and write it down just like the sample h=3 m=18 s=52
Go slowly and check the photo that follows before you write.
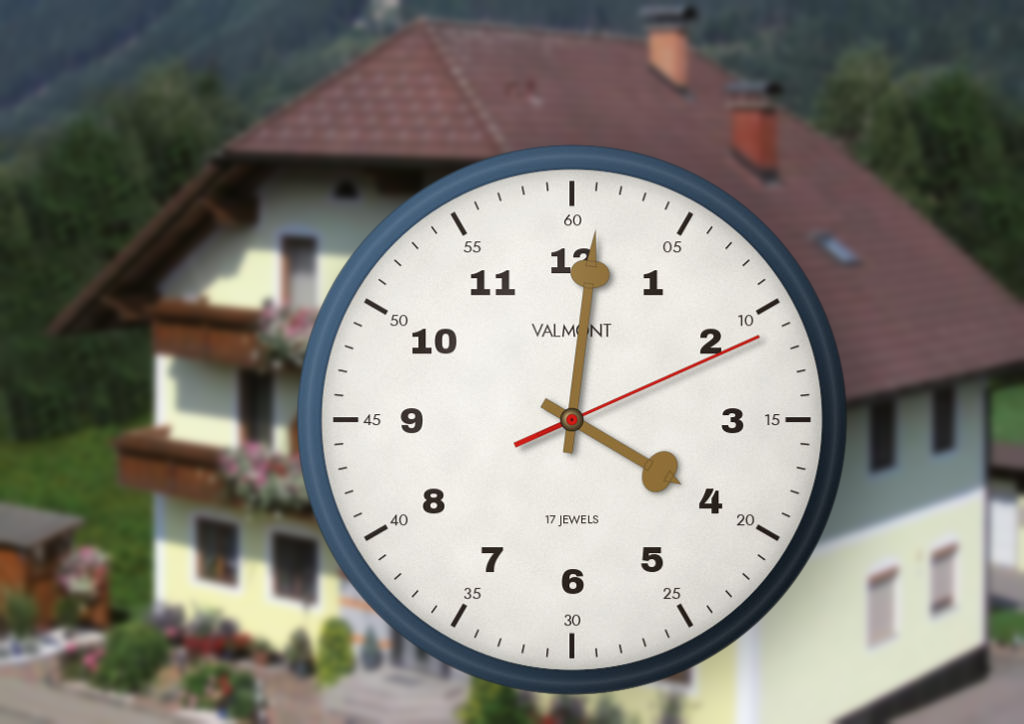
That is h=4 m=1 s=11
